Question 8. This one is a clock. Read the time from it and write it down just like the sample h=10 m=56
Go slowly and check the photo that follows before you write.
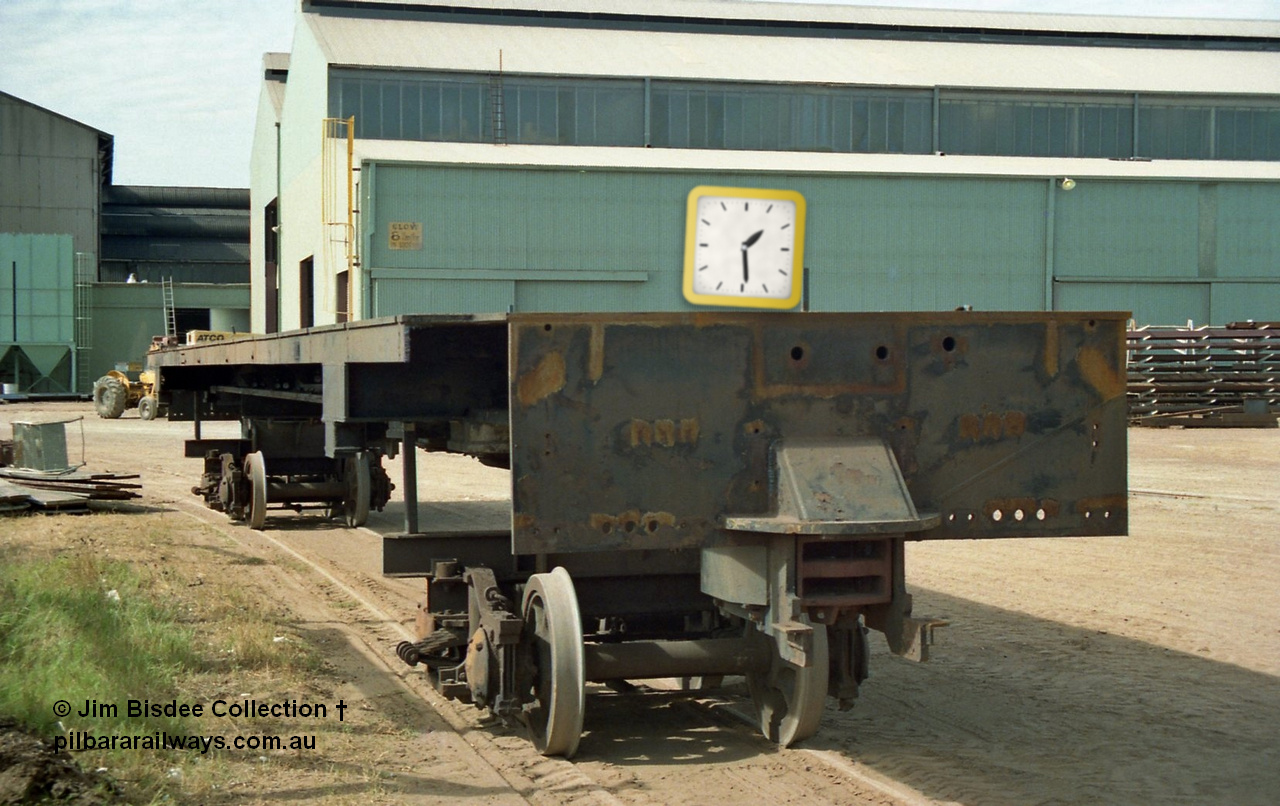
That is h=1 m=29
